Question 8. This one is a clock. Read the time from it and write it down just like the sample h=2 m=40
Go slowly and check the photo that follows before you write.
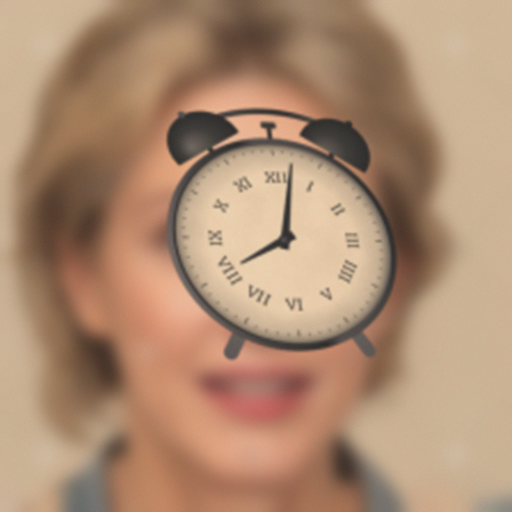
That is h=8 m=2
